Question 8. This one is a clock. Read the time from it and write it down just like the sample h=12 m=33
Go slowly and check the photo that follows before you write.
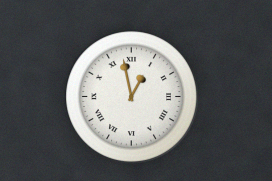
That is h=12 m=58
